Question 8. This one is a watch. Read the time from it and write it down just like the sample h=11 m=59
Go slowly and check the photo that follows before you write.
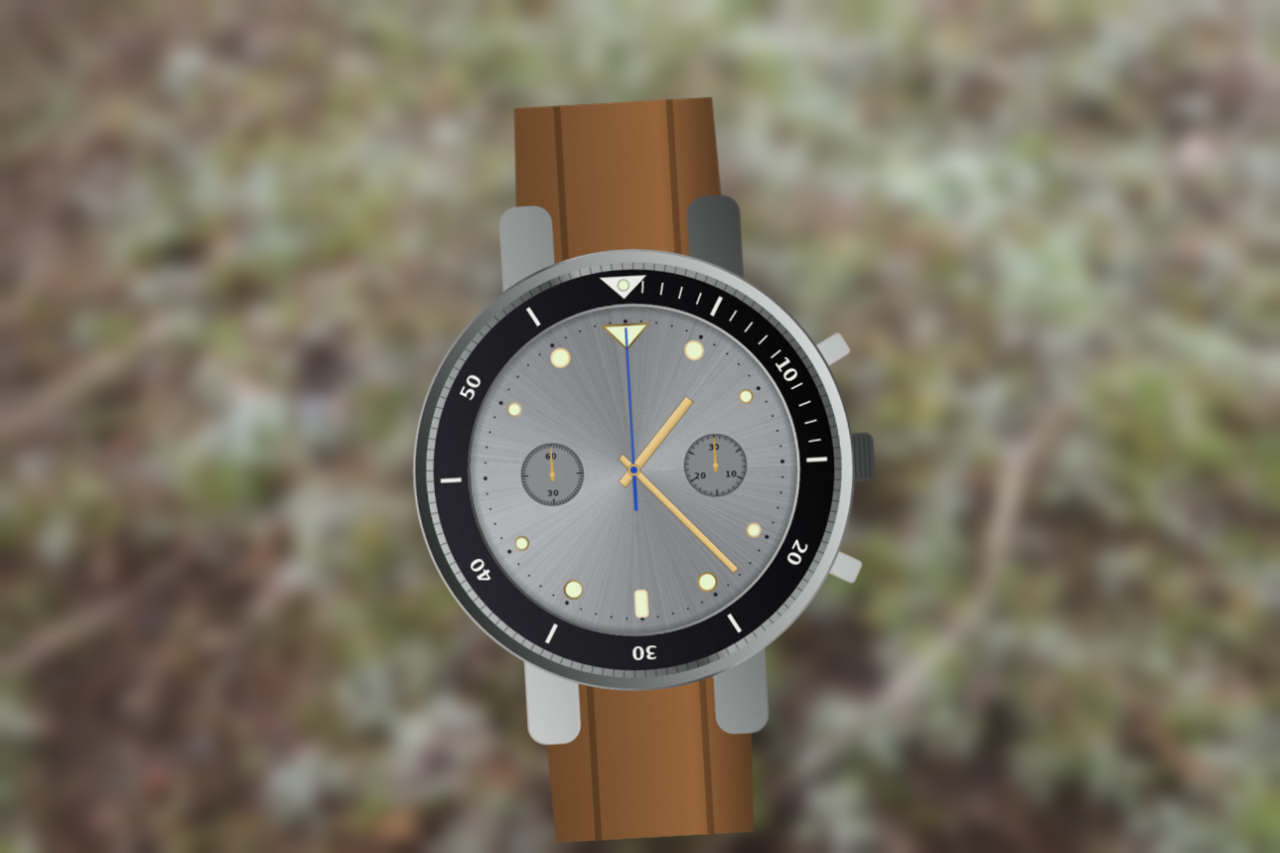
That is h=1 m=23
